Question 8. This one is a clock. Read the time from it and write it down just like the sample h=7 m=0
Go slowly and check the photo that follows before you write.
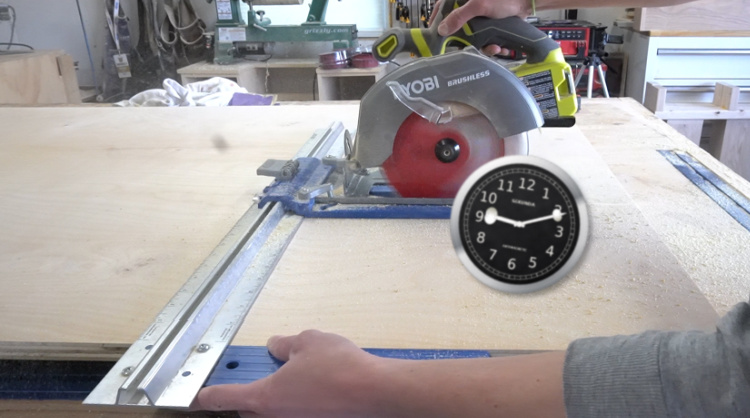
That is h=9 m=11
